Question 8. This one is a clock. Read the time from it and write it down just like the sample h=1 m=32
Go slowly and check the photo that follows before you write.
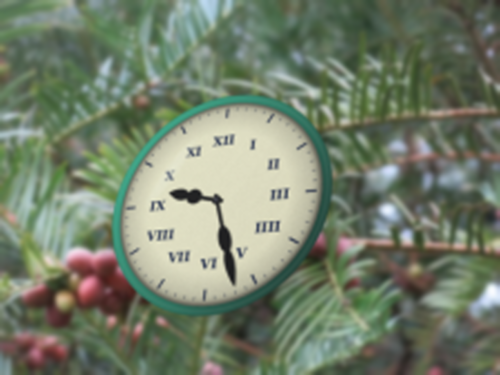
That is h=9 m=27
